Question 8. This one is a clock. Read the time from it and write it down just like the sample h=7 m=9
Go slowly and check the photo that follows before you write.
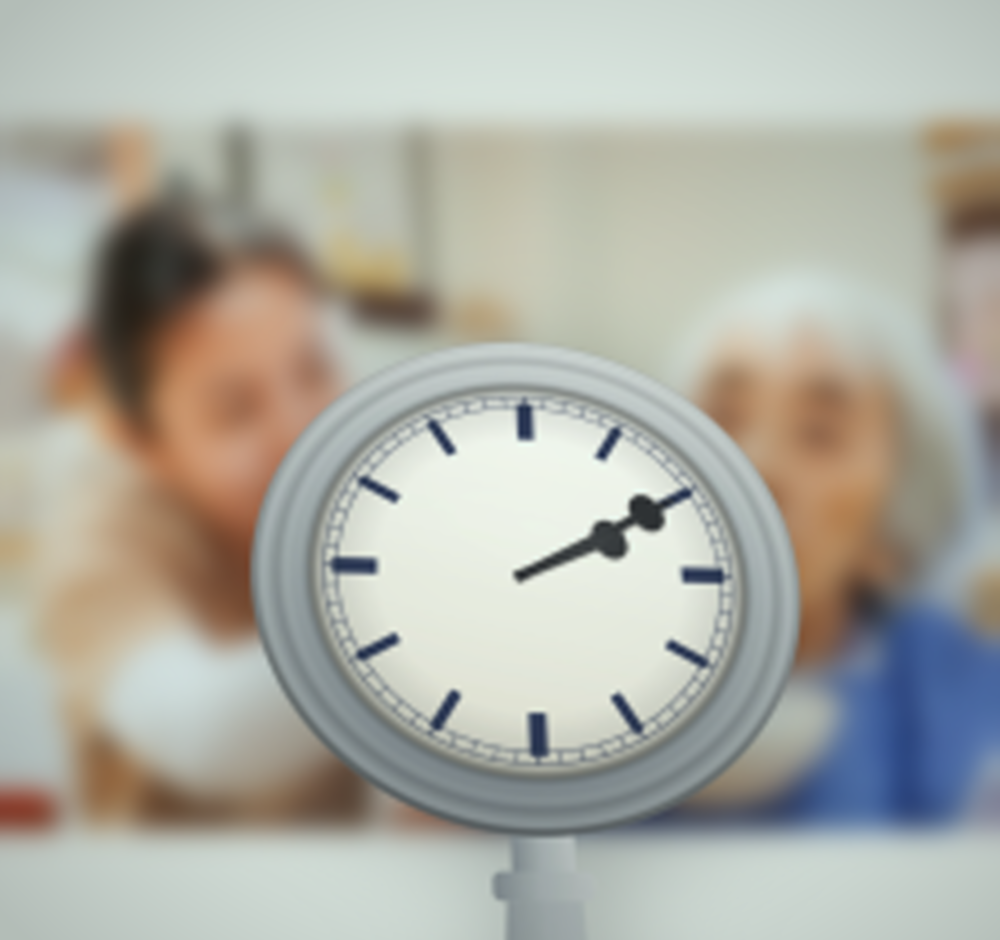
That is h=2 m=10
